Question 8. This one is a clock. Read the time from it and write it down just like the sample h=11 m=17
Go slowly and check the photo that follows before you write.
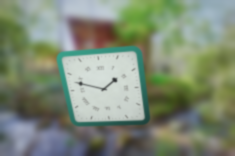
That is h=1 m=48
